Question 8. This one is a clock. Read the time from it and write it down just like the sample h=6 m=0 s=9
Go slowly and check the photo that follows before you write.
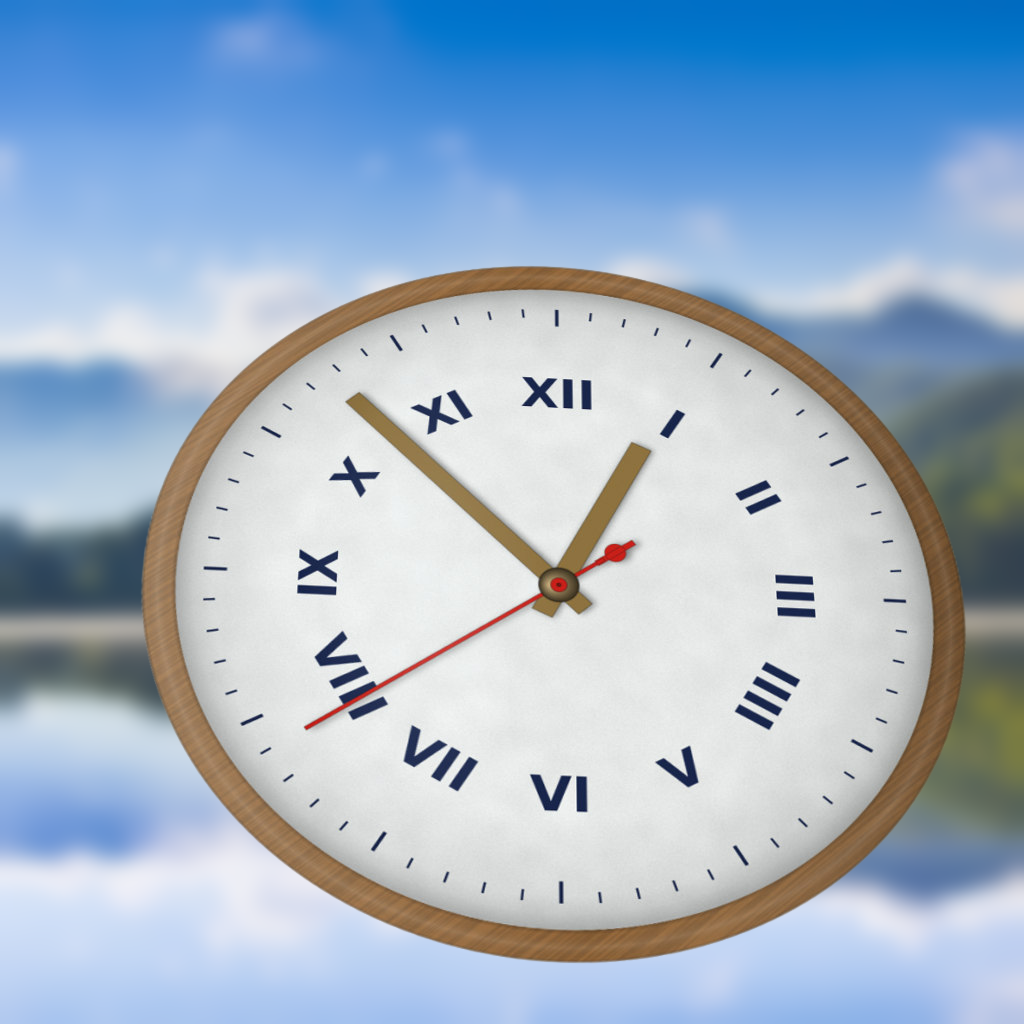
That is h=12 m=52 s=39
